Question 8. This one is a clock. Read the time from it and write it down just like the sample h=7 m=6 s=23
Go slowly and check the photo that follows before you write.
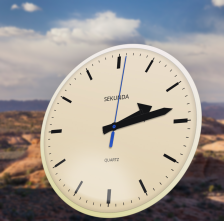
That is h=2 m=13 s=1
